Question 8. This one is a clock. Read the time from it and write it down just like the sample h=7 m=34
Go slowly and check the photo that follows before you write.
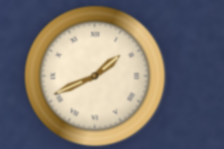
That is h=1 m=41
